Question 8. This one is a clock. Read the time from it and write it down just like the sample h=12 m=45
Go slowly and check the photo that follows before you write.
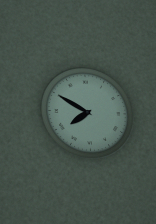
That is h=7 m=50
